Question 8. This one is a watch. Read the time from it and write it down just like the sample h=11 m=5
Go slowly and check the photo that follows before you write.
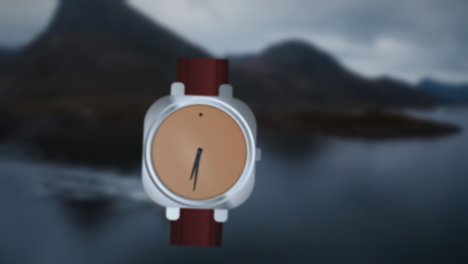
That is h=6 m=31
